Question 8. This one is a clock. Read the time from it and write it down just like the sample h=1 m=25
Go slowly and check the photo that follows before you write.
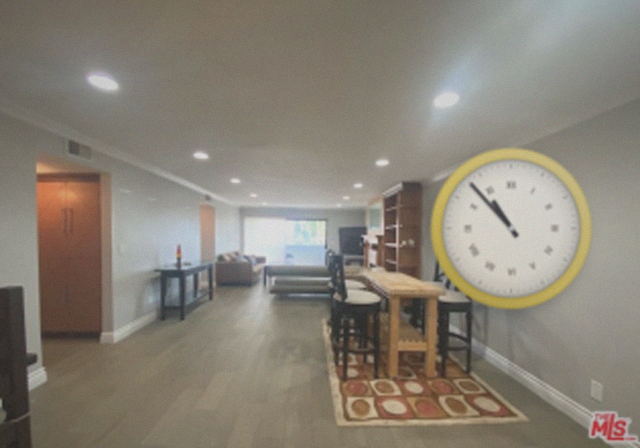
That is h=10 m=53
